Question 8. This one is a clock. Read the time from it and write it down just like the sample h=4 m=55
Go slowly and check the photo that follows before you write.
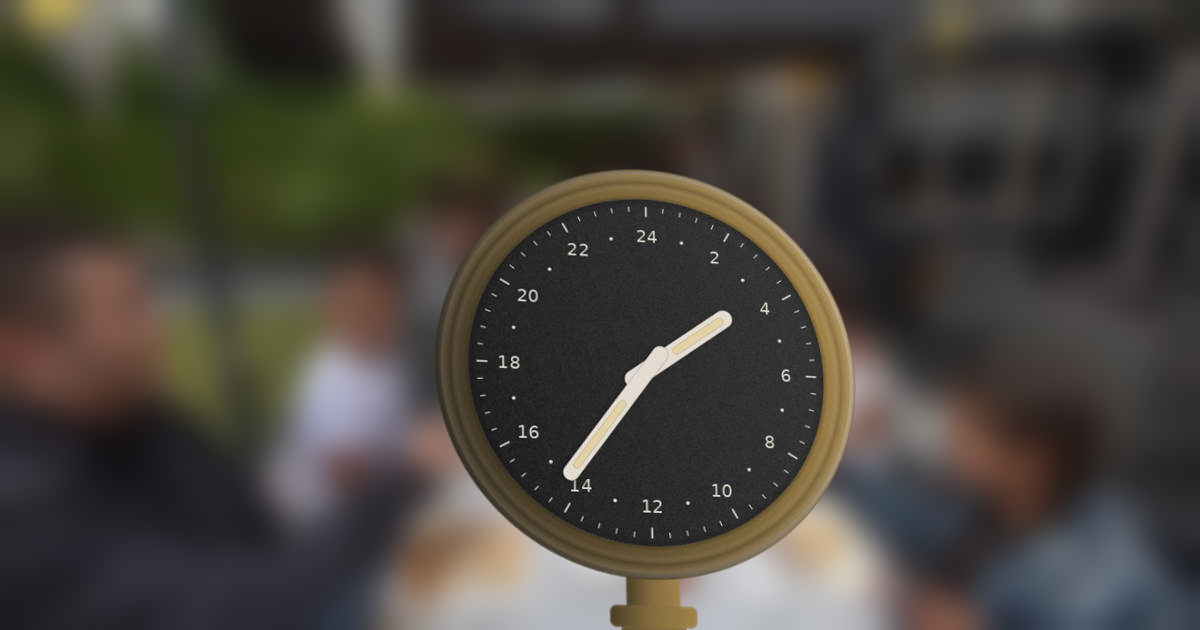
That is h=3 m=36
